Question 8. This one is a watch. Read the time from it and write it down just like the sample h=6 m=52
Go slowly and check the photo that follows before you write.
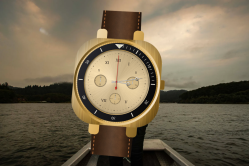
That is h=3 m=13
